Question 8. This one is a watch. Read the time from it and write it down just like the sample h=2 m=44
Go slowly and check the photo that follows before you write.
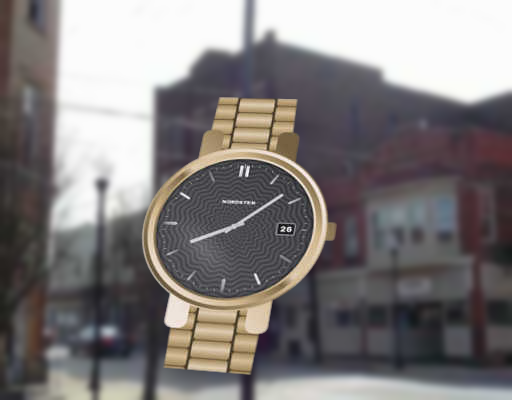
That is h=8 m=8
